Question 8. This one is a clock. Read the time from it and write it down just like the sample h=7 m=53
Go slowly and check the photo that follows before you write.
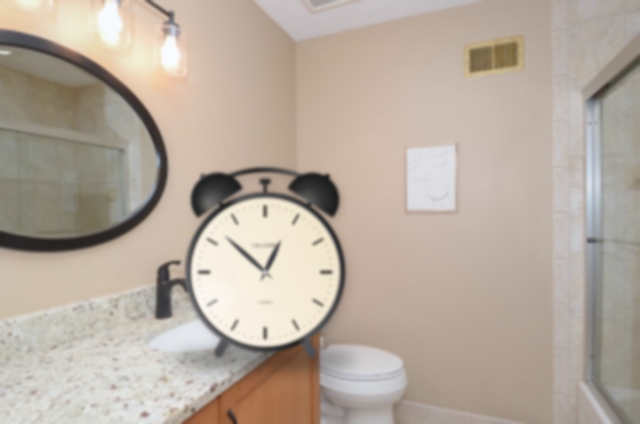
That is h=12 m=52
